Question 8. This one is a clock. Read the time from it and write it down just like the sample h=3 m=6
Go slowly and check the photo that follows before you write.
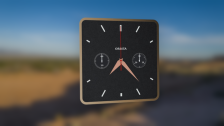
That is h=7 m=23
